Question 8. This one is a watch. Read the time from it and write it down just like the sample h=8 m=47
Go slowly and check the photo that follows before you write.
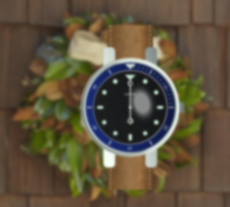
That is h=6 m=0
